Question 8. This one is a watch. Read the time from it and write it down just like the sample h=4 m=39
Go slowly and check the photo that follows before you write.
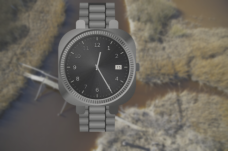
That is h=12 m=25
